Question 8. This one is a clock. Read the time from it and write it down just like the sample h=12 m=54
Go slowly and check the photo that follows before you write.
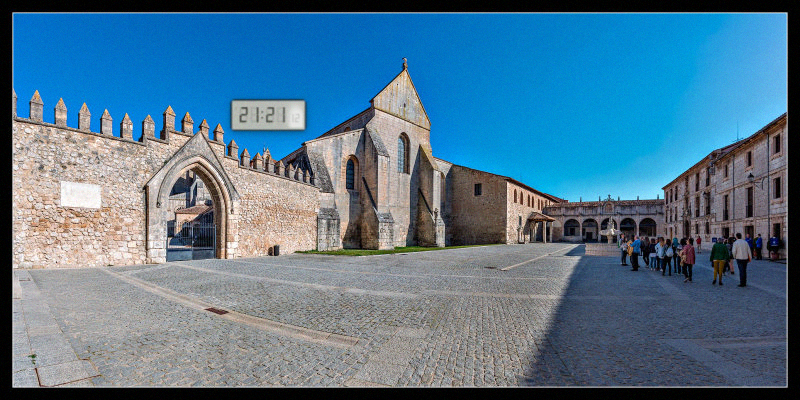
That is h=21 m=21
